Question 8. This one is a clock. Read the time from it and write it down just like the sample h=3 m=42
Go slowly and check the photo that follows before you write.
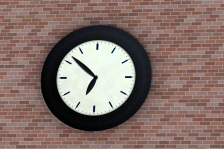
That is h=6 m=52
